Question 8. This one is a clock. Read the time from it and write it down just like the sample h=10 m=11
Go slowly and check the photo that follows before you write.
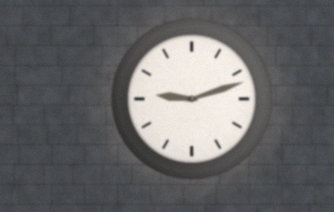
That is h=9 m=12
